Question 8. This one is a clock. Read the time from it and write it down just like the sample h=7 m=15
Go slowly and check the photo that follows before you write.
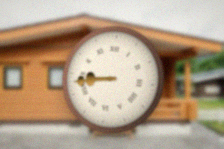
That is h=8 m=43
